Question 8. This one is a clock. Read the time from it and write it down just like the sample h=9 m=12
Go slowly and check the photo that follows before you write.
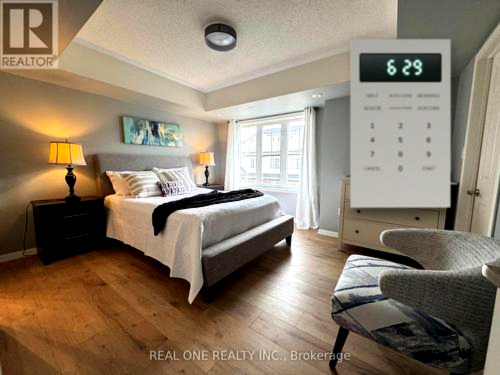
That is h=6 m=29
